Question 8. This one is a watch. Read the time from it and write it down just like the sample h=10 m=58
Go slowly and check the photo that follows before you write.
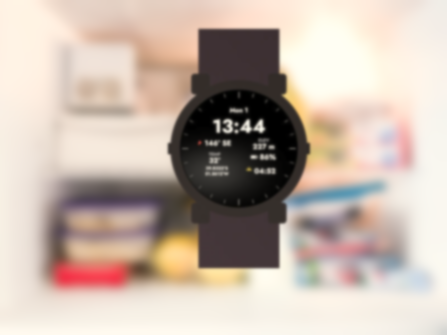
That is h=13 m=44
